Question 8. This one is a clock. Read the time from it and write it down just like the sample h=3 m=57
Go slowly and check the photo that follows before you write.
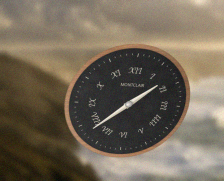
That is h=1 m=38
